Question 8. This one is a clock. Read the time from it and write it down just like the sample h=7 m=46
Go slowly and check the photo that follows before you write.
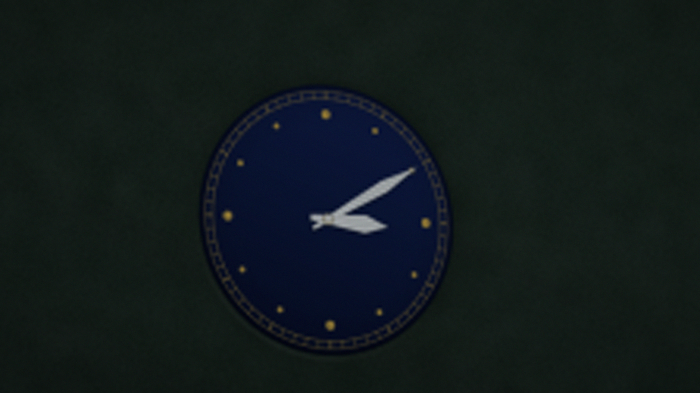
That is h=3 m=10
